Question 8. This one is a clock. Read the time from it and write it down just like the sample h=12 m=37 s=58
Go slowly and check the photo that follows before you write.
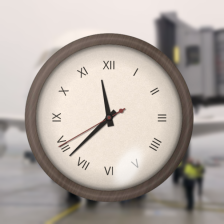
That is h=11 m=37 s=40
